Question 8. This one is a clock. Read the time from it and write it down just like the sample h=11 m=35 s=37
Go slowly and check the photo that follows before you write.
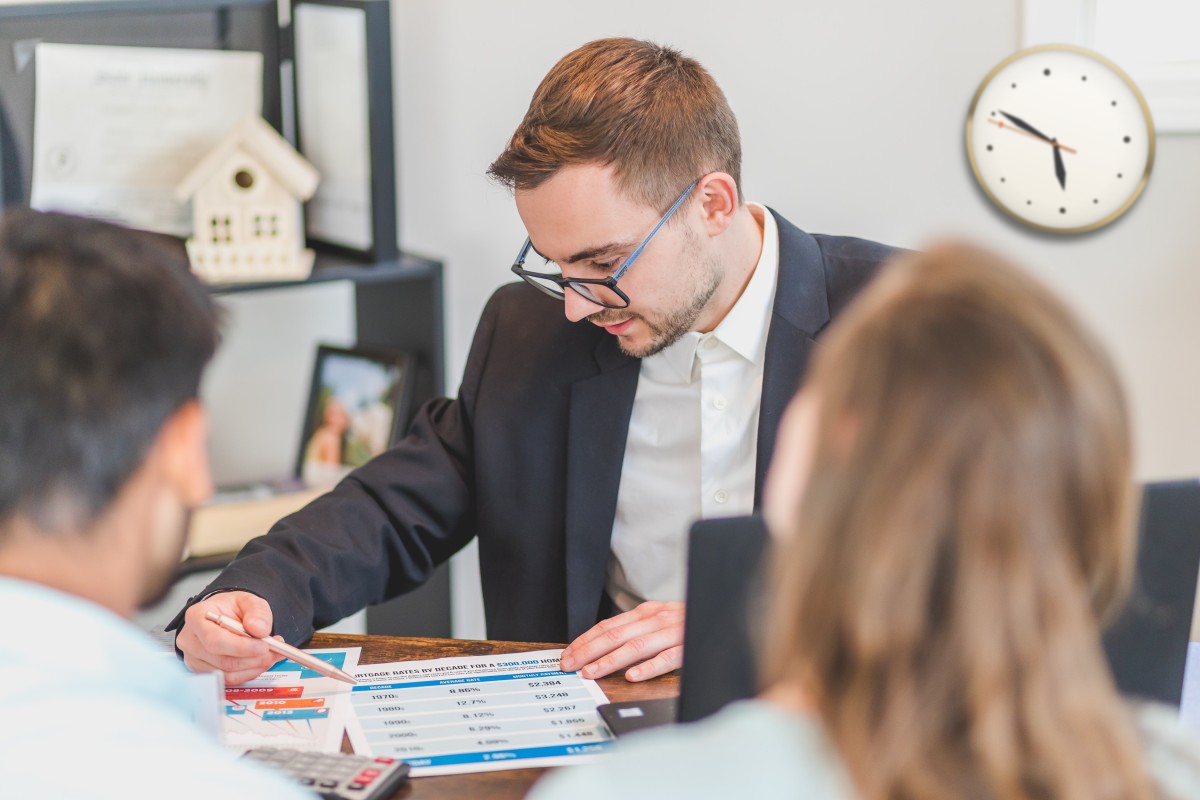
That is h=5 m=50 s=49
